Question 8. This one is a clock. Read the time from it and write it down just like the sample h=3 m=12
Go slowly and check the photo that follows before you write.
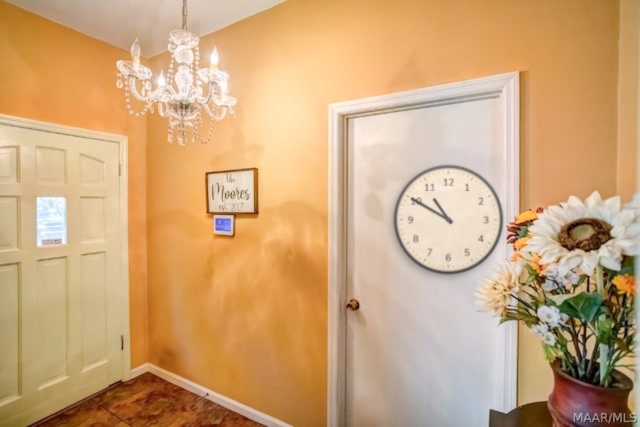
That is h=10 m=50
